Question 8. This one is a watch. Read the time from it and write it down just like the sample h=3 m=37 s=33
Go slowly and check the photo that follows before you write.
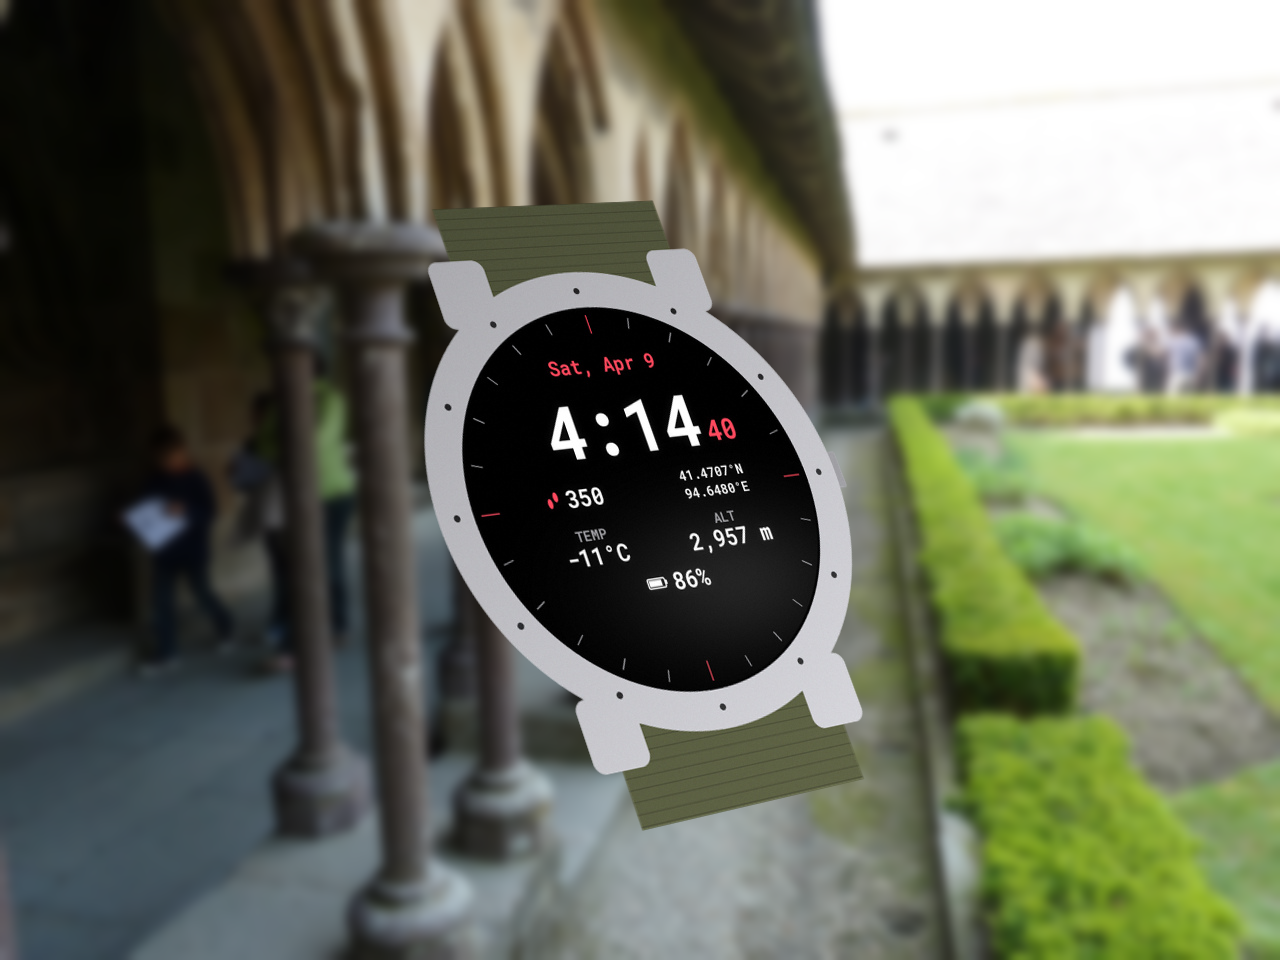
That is h=4 m=14 s=40
